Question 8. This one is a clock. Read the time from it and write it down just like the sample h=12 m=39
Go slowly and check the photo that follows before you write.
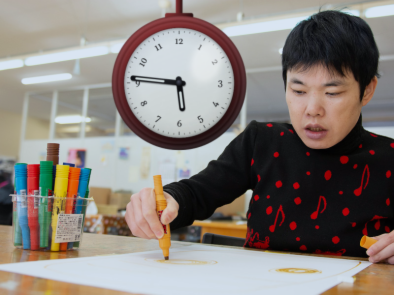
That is h=5 m=46
